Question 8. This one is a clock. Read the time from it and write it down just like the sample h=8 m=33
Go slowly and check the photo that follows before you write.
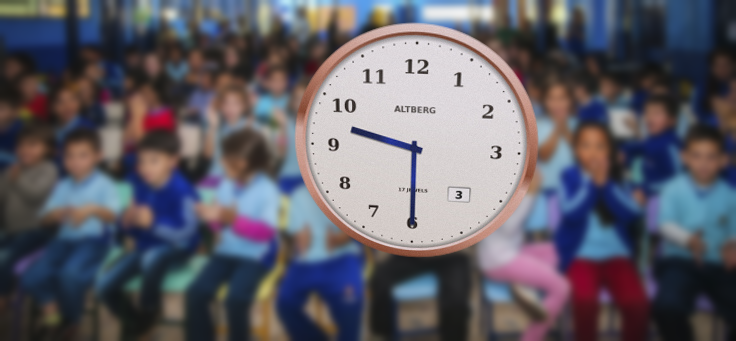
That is h=9 m=30
